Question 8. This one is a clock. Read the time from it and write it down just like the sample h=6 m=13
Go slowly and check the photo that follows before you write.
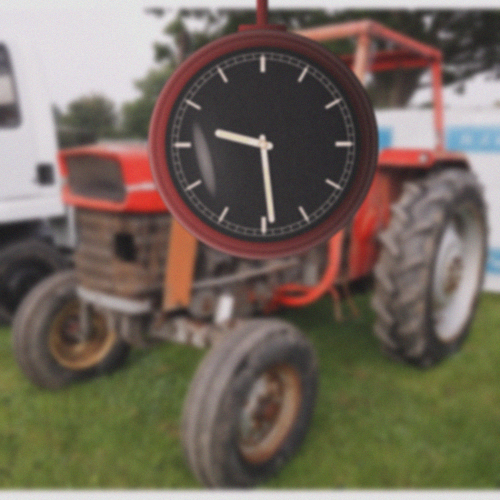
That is h=9 m=29
